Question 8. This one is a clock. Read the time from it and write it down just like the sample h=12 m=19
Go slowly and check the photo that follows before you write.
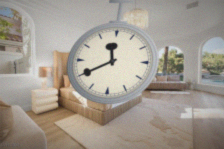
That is h=11 m=40
